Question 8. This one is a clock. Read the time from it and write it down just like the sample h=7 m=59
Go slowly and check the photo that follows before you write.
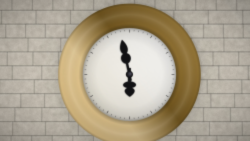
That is h=5 m=58
